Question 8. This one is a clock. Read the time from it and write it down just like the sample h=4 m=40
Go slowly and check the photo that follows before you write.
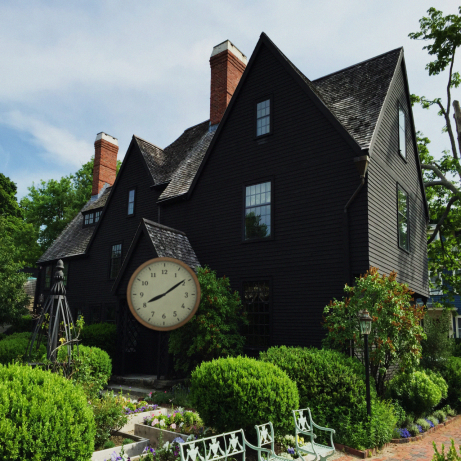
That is h=8 m=9
